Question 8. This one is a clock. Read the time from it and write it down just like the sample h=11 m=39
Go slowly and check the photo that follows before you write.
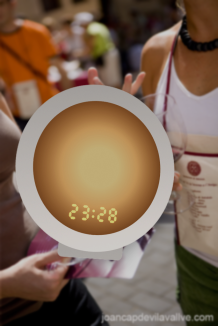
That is h=23 m=28
